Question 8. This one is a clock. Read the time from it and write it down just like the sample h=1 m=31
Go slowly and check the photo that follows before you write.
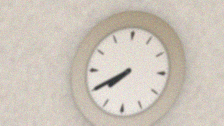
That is h=7 m=40
